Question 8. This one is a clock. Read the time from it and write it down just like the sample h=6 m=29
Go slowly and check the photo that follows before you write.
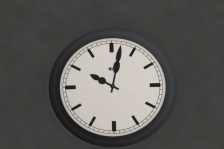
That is h=10 m=2
